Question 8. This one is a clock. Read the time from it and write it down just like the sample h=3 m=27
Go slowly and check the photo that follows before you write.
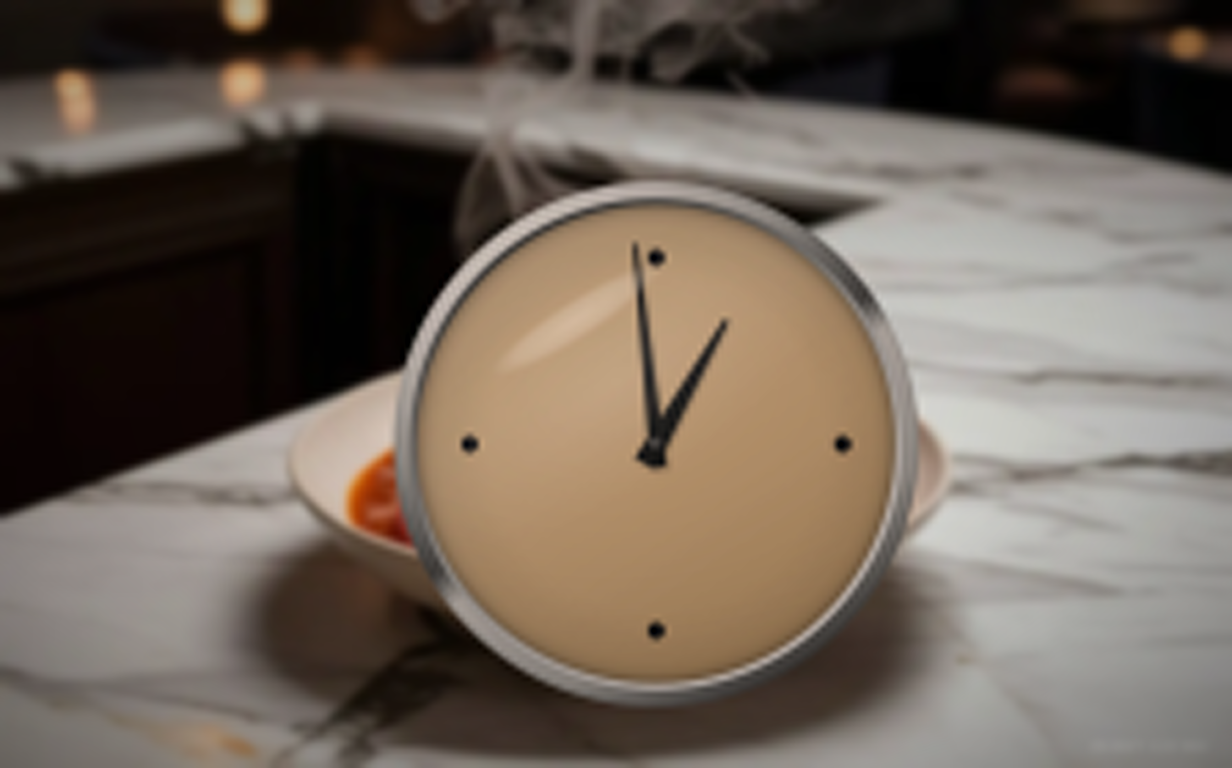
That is h=12 m=59
